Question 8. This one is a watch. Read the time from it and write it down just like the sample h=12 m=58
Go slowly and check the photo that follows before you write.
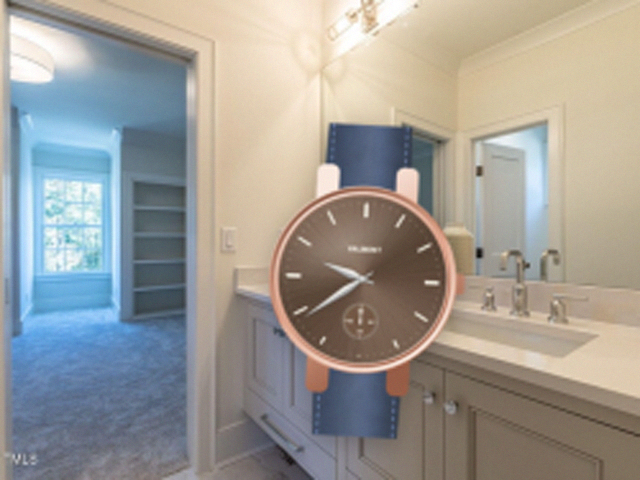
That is h=9 m=39
